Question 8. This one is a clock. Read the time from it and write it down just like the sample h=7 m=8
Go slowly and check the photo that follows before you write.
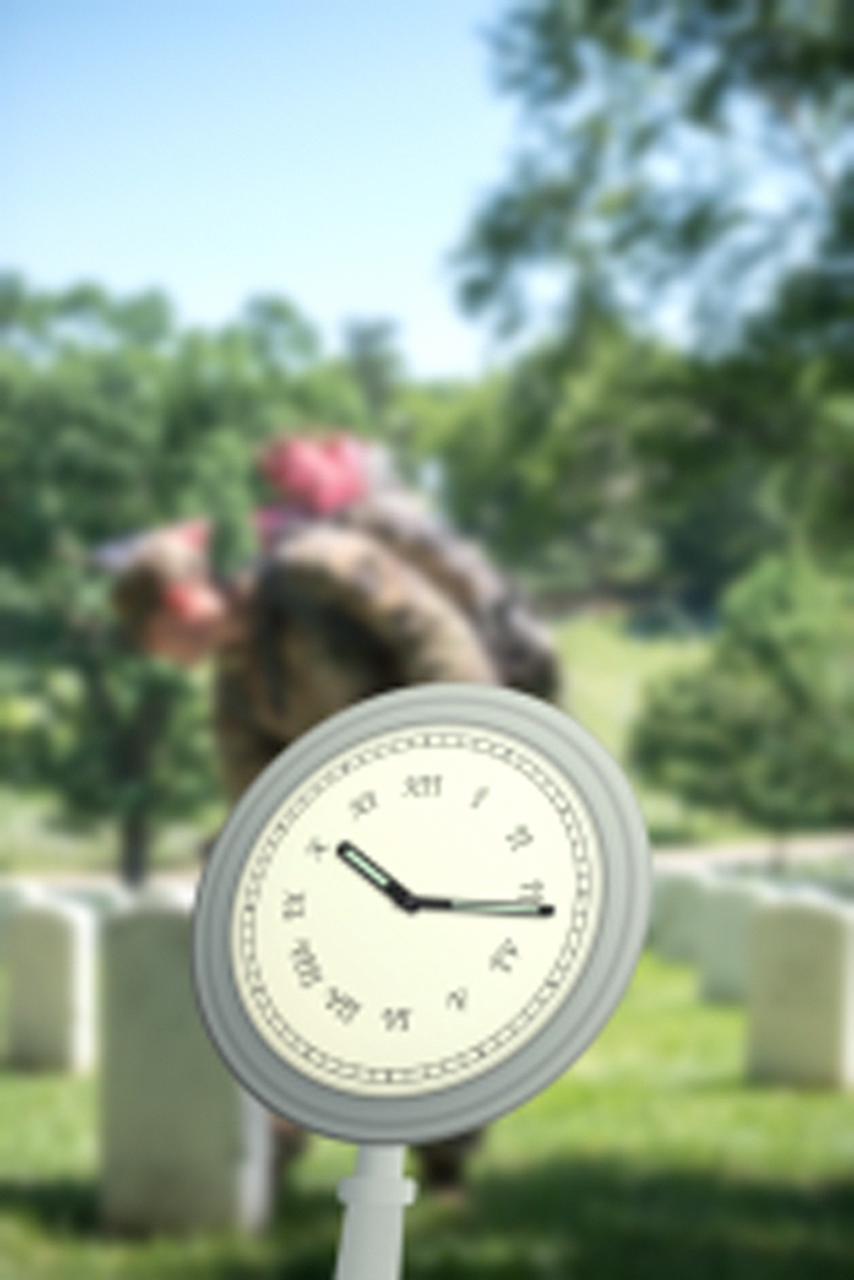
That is h=10 m=16
